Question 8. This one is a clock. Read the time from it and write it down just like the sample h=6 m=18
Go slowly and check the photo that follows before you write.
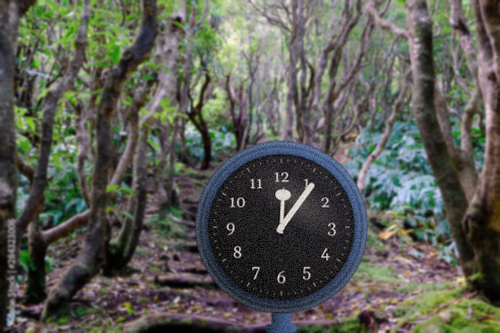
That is h=12 m=6
